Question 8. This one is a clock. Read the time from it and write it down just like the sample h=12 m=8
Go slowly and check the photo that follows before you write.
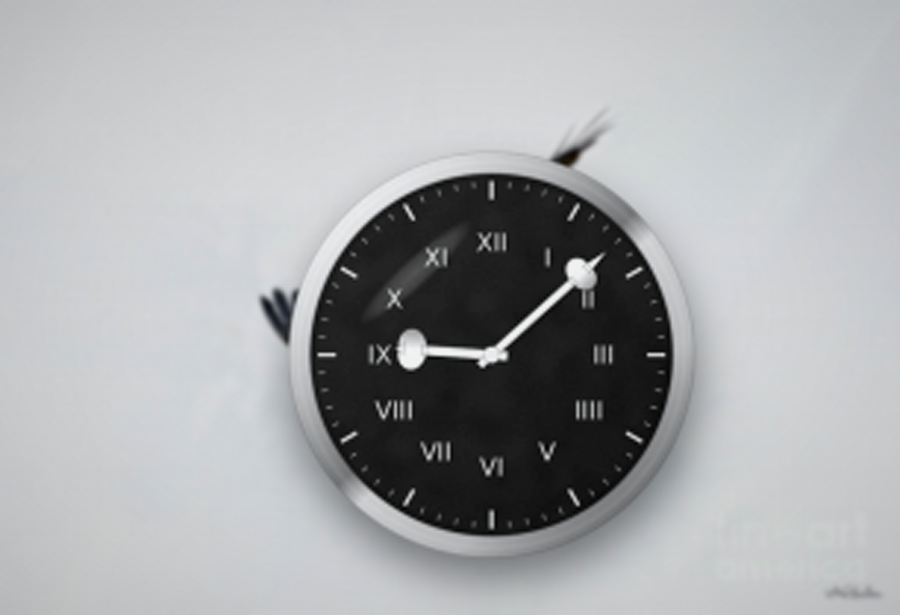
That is h=9 m=8
